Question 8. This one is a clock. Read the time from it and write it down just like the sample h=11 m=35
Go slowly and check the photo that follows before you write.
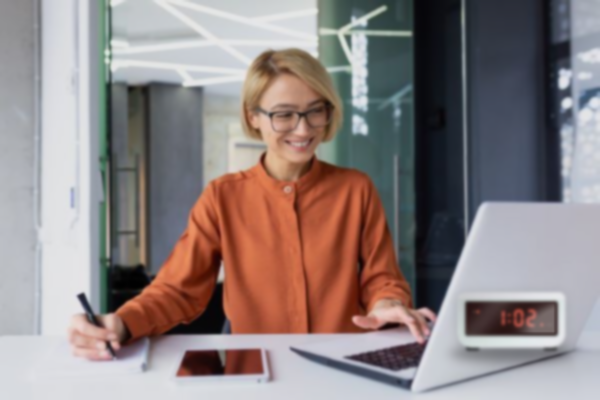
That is h=1 m=2
